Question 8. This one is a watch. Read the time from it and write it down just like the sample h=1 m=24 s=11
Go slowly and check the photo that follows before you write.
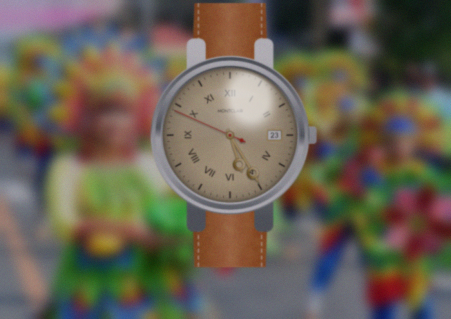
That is h=5 m=24 s=49
